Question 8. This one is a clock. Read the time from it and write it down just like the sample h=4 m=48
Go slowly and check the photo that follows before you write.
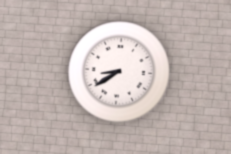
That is h=8 m=39
